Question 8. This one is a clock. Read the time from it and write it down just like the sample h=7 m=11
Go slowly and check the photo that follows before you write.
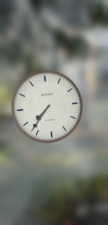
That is h=7 m=37
